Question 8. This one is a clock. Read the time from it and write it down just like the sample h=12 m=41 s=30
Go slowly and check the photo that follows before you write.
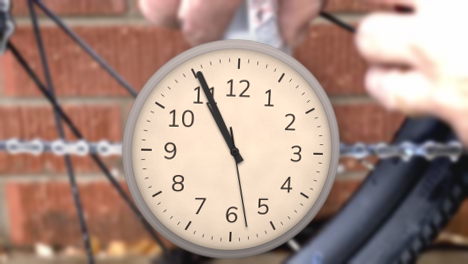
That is h=10 m=55 s=28
